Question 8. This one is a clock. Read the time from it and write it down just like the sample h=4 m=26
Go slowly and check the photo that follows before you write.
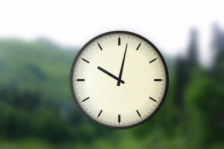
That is h=10 m=2
